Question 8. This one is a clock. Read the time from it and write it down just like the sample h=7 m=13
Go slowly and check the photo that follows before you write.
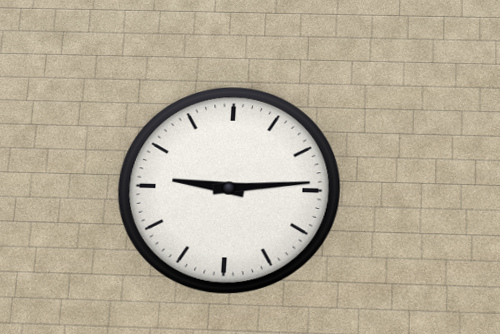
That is h=9 m=14
